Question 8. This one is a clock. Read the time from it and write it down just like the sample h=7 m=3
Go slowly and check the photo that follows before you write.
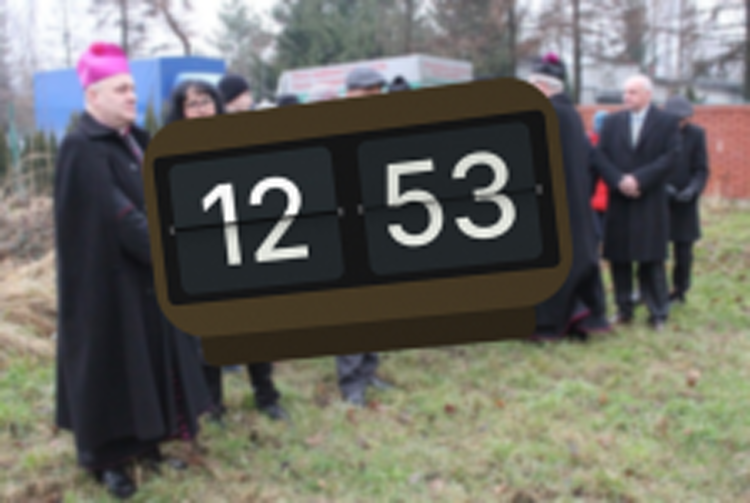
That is h=12 m=53
